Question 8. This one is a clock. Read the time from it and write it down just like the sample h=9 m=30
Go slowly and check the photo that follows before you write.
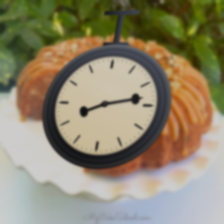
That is h=8 m=13
